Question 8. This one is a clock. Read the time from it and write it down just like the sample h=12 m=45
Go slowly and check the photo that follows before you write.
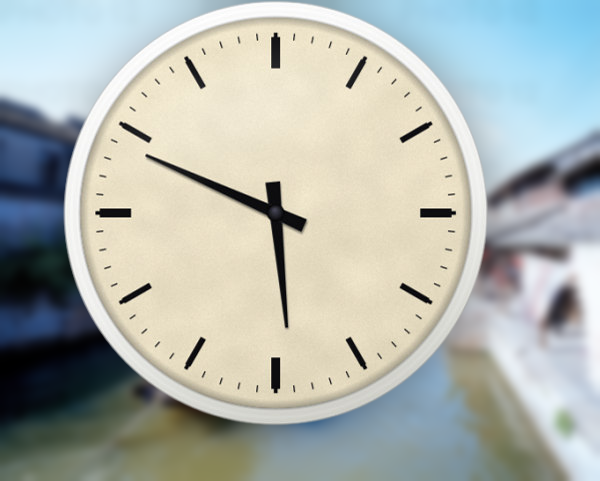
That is h=5 m=49
